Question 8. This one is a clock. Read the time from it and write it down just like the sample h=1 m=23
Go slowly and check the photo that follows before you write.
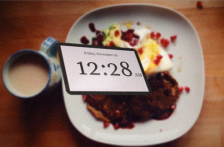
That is h=12 m=28
